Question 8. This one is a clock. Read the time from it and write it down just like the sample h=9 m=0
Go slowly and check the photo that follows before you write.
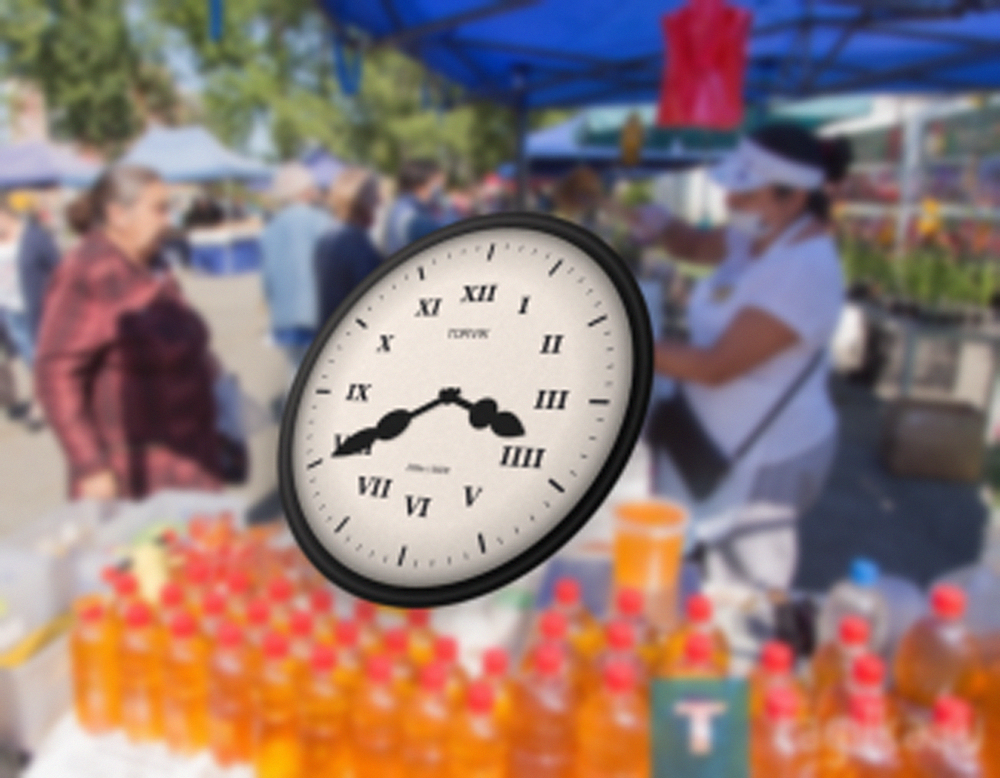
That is h=3 m=40
